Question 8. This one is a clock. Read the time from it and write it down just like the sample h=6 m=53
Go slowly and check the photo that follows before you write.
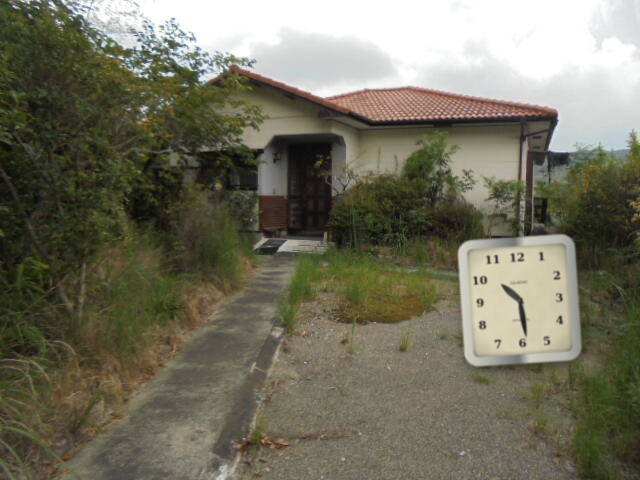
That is h=10 m=29
